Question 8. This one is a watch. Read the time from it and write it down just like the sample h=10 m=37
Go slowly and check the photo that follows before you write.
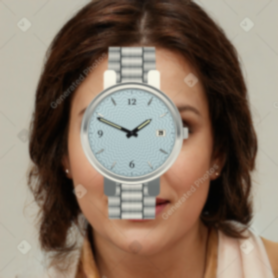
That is h=1 m=49
